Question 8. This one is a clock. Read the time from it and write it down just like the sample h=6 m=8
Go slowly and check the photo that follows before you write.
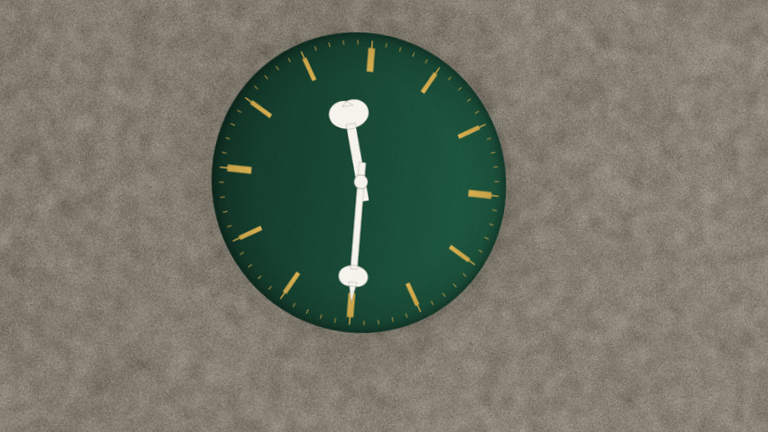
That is h=11 m=30
